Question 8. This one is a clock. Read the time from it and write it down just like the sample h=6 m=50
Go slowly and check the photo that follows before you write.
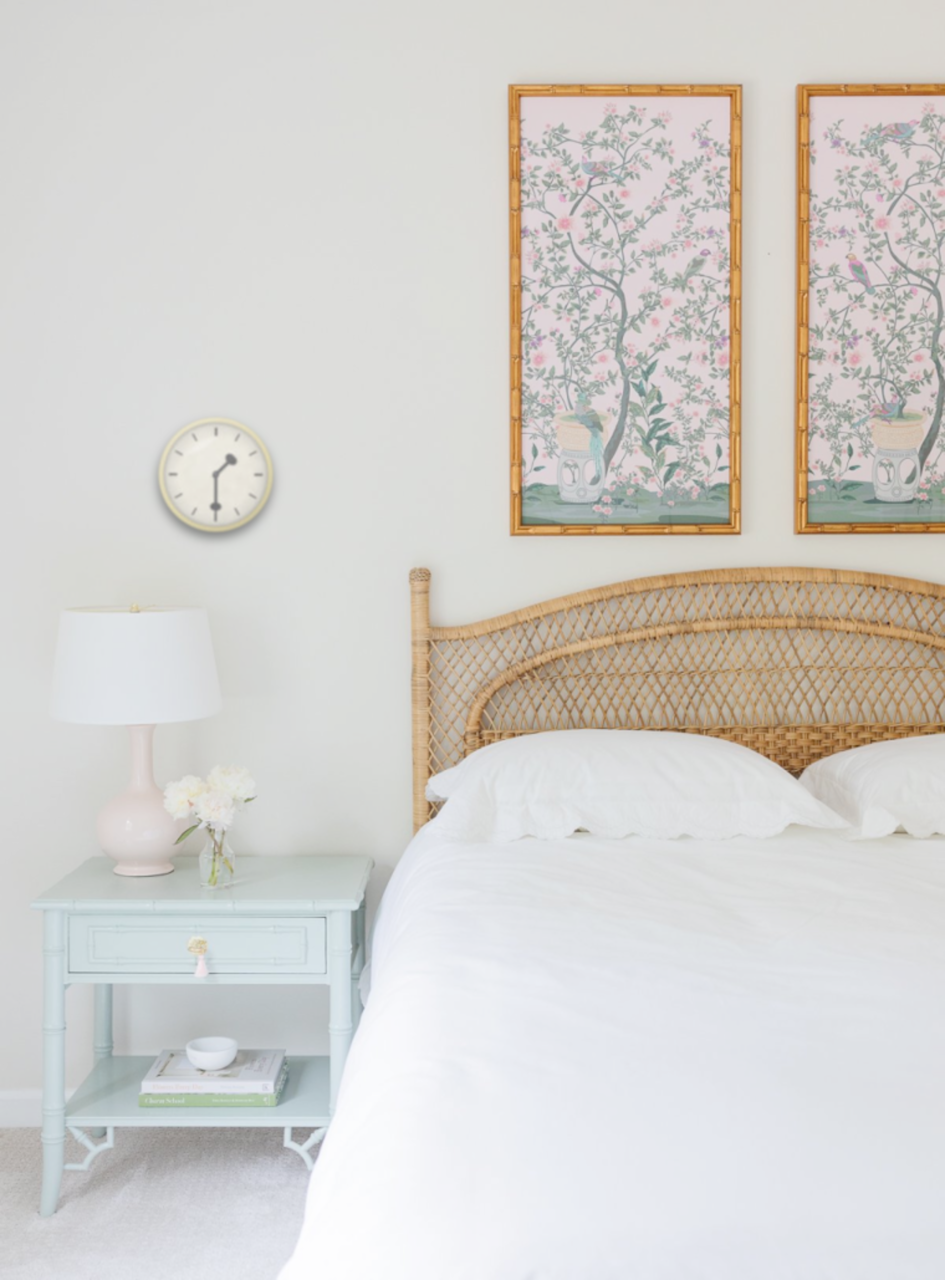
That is h=1 m=30
